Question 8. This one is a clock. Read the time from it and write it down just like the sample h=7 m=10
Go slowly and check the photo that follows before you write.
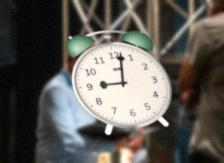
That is h=9 m=2
